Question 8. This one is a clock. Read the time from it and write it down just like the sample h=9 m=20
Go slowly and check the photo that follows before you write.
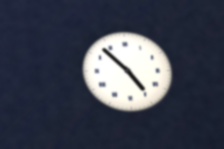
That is h=4 m=53
